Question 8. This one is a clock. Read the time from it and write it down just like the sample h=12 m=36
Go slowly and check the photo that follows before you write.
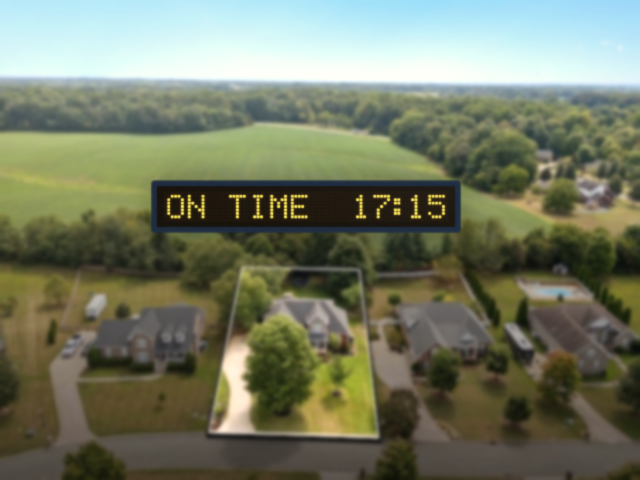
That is h=17 m=15
